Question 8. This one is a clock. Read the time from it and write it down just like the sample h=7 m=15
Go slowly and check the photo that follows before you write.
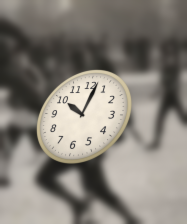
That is h=10 m=2
